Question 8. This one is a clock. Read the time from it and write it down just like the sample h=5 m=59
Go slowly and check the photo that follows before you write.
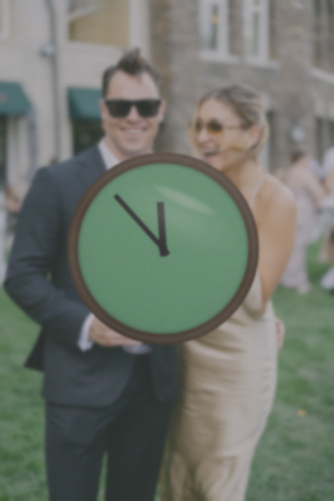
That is h=11 m=53
